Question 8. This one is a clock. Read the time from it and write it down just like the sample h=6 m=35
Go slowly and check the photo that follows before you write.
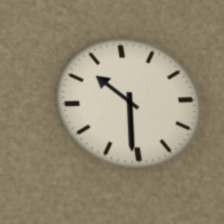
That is h=10 m=31
